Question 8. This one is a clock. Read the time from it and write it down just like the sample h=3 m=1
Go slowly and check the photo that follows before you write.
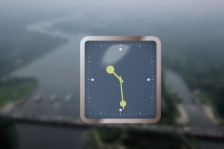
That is h=10 m=29
